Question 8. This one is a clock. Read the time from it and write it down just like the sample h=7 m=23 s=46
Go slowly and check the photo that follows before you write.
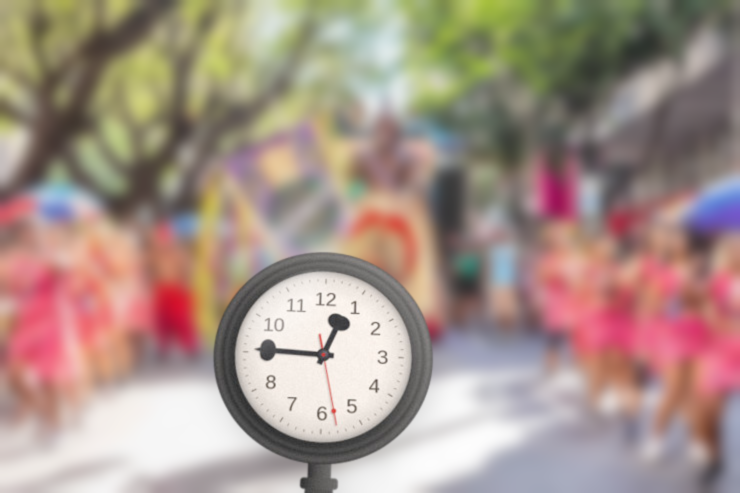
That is h=12 m=45 s=28
